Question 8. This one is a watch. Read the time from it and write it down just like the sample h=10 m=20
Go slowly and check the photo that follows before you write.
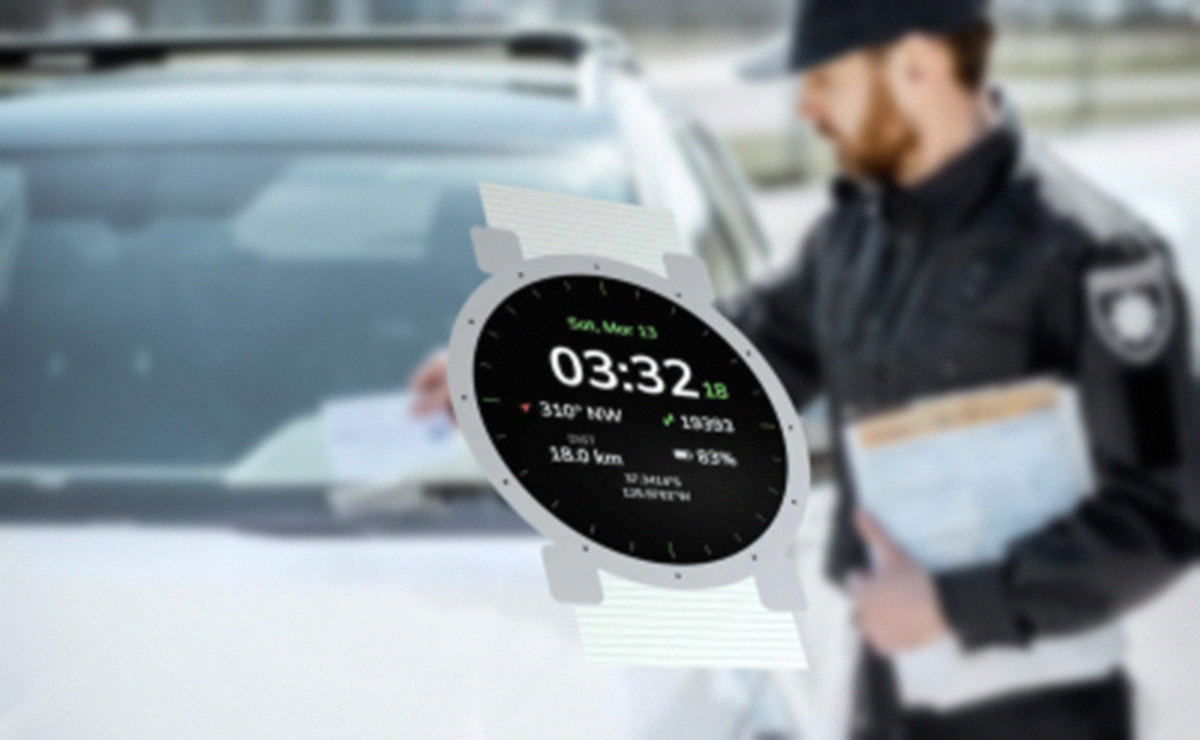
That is h=3 m=32
